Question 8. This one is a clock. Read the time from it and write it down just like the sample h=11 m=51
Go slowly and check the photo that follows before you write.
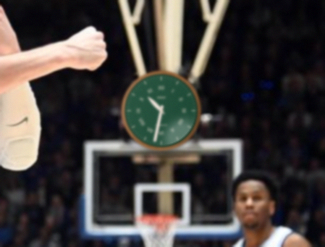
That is h=10 m=32
